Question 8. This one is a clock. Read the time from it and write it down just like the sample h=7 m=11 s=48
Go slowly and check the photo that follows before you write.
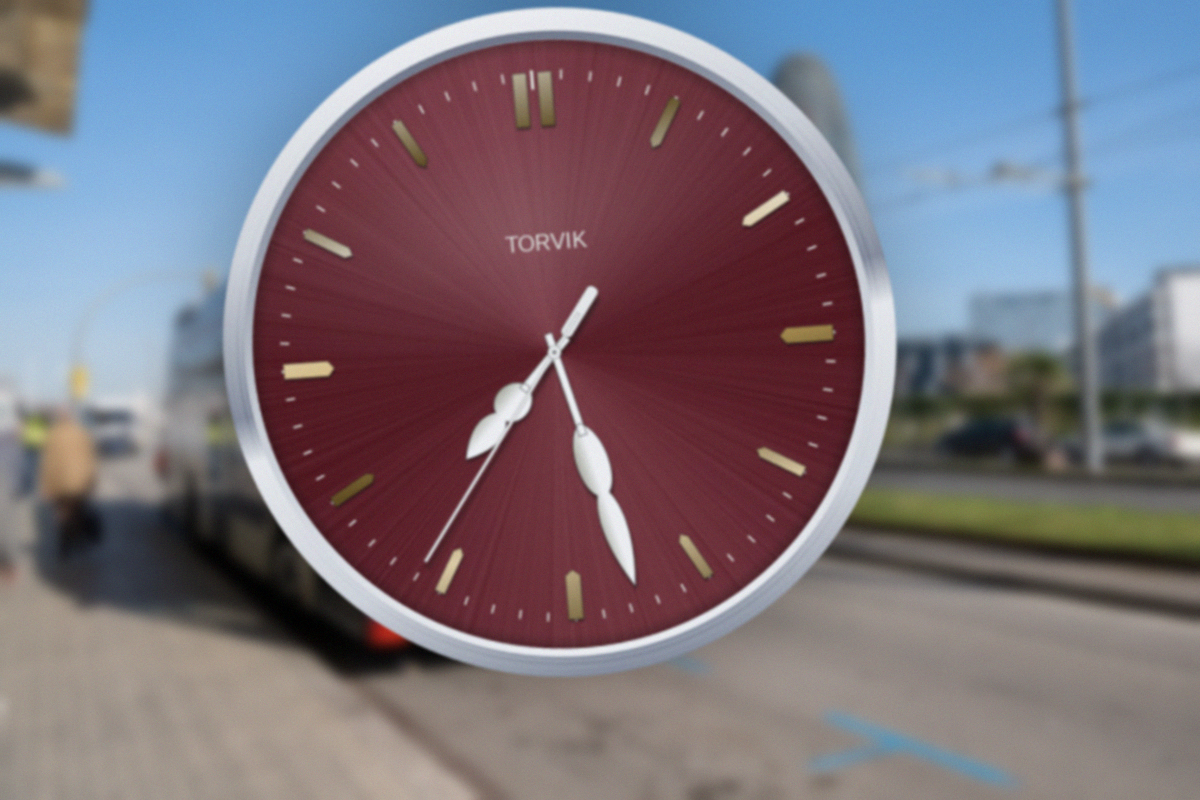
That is h=7 m=27 s=36
